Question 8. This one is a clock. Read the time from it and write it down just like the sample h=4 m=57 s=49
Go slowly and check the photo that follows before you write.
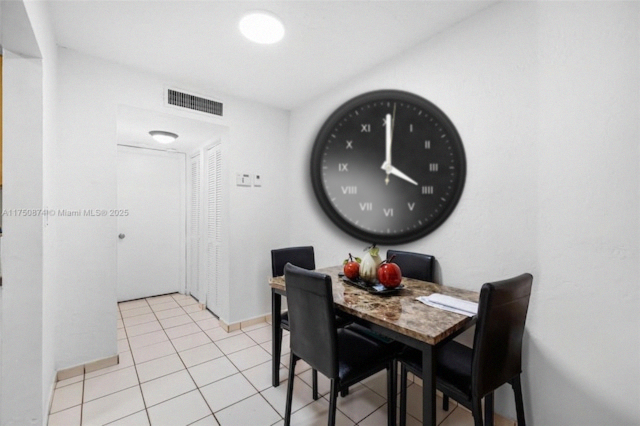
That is h=4 m=0 s=1
